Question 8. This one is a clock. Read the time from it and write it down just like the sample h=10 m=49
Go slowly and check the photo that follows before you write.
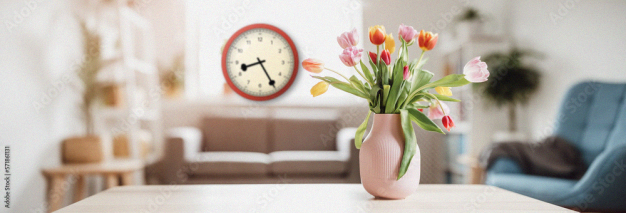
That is h=8 m=25
